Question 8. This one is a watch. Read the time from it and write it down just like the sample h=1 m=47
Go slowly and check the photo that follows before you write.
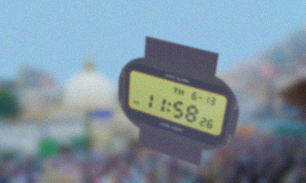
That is h=11 m=58
